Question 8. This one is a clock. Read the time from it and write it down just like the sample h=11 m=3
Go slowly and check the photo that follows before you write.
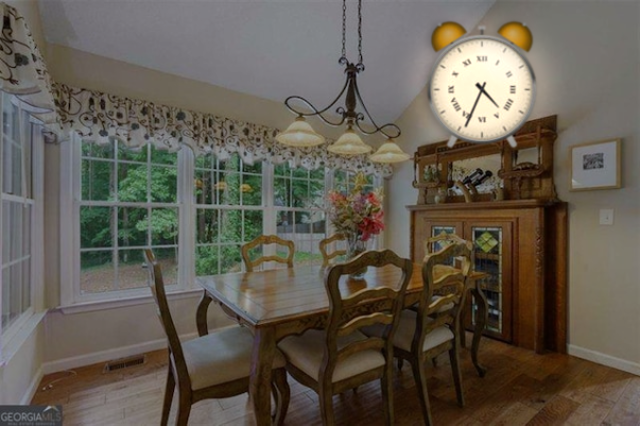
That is h=4 m=34
